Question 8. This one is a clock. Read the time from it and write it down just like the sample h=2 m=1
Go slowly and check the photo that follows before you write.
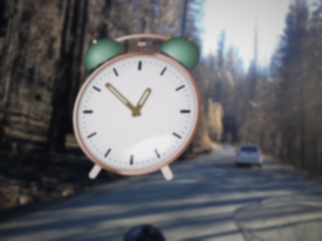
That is h=12 m=52
